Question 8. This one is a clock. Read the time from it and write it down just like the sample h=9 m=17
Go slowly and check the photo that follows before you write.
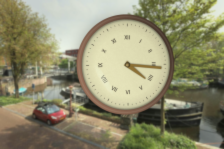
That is h=4 m=16
